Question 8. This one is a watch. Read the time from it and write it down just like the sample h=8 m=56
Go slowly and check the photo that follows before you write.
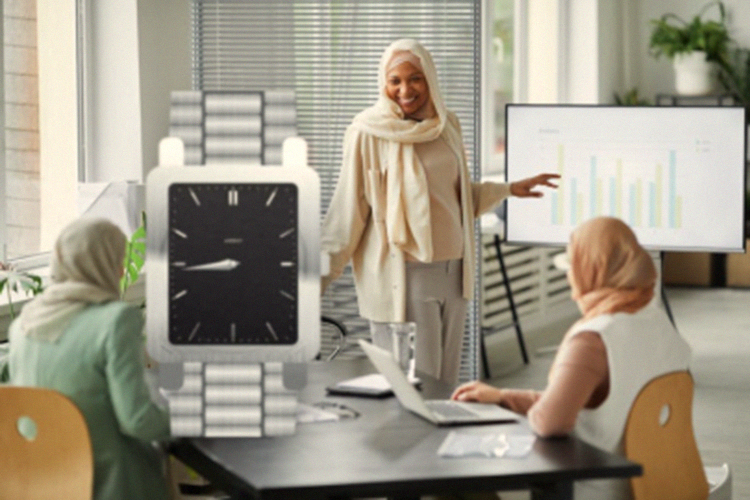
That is h=8 m=44
